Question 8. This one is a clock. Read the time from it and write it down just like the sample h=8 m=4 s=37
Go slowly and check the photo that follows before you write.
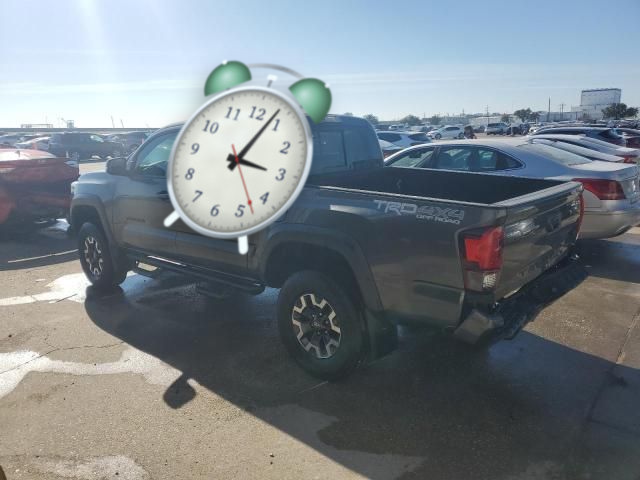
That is h=3 m=3 s=23
